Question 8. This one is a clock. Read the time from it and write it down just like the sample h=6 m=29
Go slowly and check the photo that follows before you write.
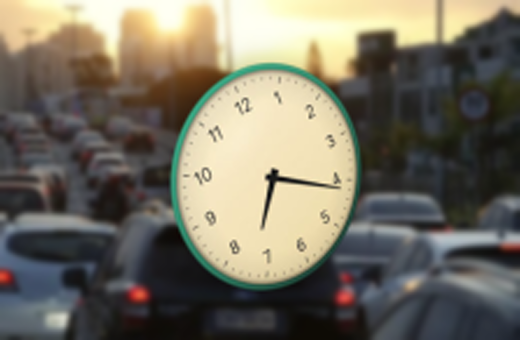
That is h=7 m=21
